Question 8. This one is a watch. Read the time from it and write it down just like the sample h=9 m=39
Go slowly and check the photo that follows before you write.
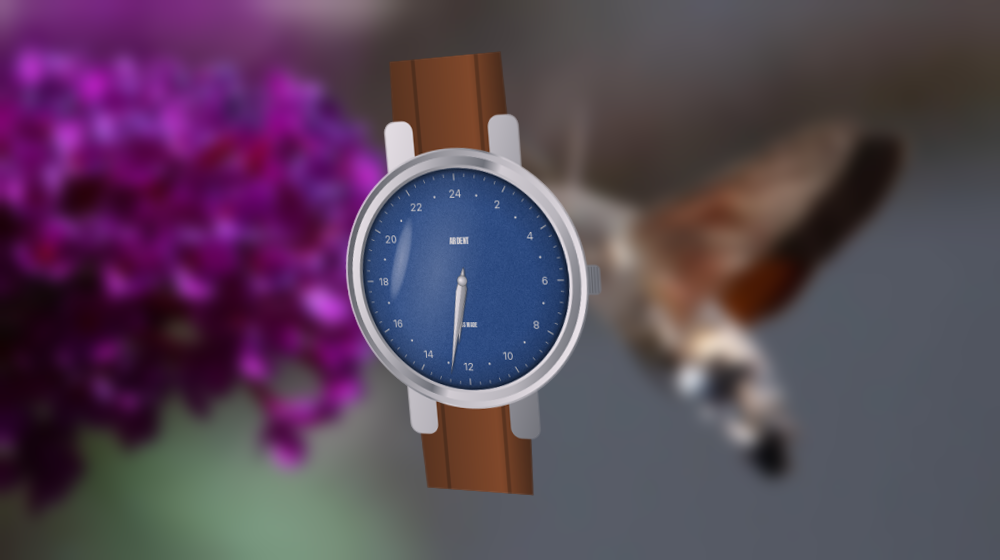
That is h=12 m=32
